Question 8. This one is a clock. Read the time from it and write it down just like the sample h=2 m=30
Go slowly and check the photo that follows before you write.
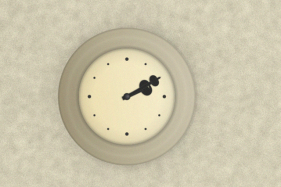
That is h=2 m=10
